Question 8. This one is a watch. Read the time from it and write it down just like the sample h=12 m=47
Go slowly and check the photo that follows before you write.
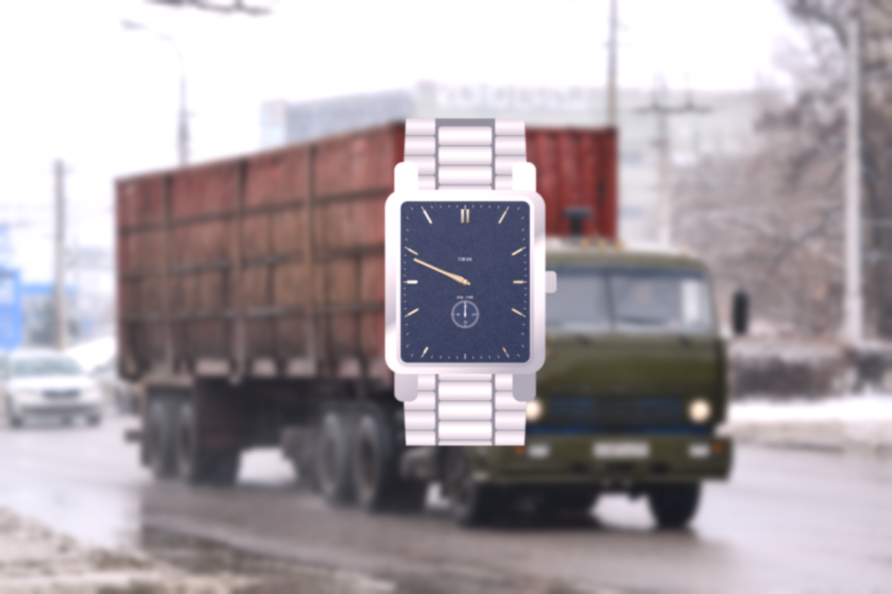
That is h=9 m=49
